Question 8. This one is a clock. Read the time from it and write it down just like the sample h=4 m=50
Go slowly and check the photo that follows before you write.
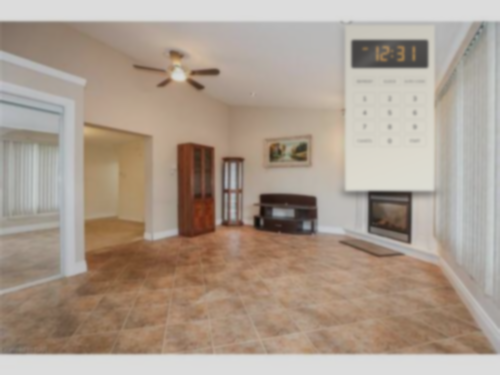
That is h=12 m=31
